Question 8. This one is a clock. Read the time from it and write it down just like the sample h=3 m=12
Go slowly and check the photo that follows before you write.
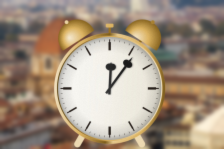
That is h=12 m=6
